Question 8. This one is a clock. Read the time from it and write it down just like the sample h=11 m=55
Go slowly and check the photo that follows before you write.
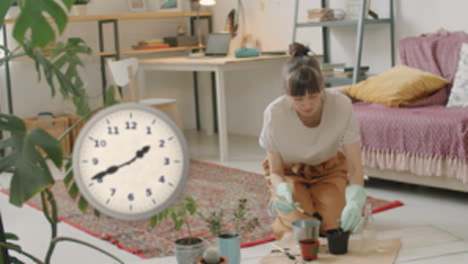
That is h=1 m=41
